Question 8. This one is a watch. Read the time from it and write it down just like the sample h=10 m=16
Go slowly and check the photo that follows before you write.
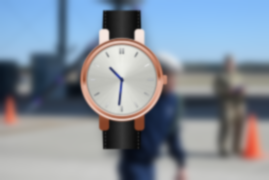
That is h=10 m=31
